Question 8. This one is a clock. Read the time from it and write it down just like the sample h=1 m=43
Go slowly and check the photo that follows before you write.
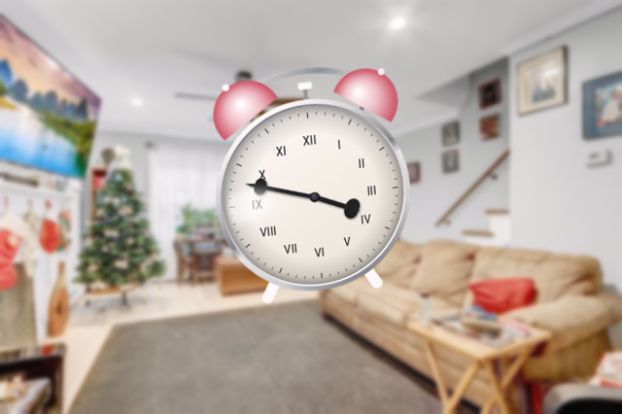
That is h=3 m=48
